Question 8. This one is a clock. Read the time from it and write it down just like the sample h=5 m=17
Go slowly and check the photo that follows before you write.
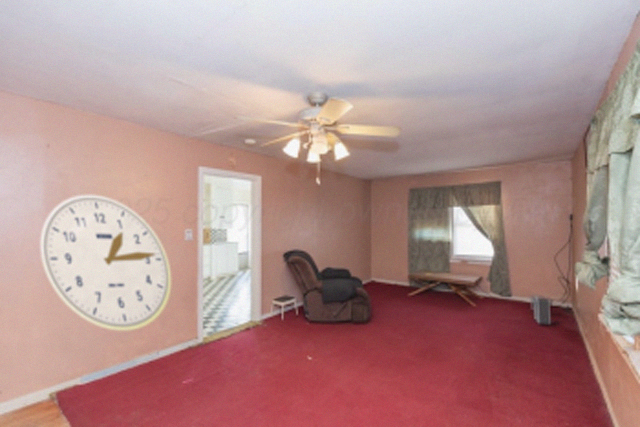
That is h=1 m=14
